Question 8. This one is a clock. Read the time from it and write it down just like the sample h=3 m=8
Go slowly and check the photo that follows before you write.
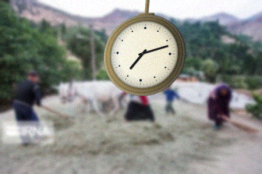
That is h=7 m=12
